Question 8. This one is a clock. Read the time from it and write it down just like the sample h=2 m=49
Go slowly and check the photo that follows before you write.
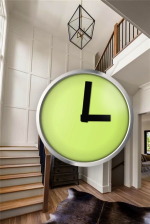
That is h=3 m=1
